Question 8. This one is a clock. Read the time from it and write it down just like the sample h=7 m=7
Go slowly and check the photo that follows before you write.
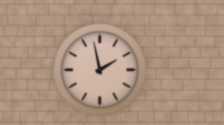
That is h=1 m=58
